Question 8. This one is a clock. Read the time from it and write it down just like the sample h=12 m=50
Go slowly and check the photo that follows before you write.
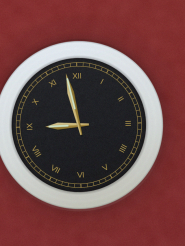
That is h=8 m=58
